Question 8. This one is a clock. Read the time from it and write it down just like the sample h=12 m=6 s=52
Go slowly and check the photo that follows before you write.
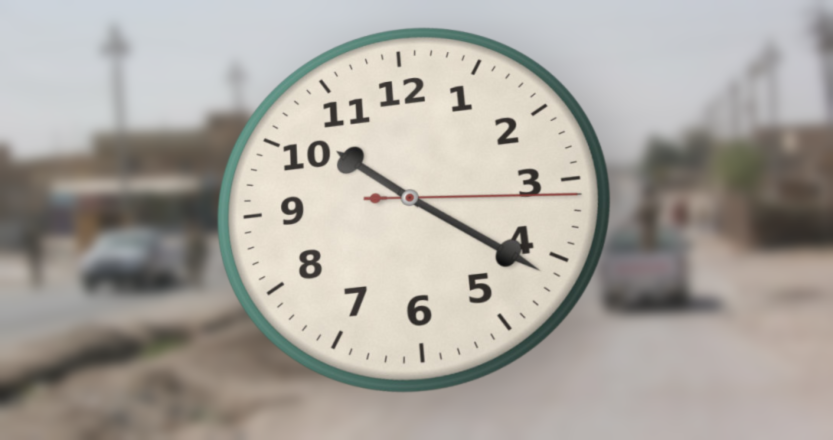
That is h=10 m=21 s=16
